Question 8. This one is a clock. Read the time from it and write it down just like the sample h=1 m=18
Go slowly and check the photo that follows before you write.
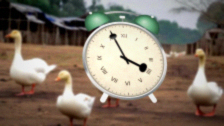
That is h=3 m=56
